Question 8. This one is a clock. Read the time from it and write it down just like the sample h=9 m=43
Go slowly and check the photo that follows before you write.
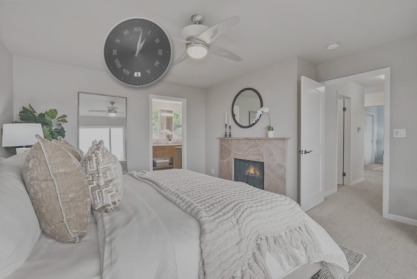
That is h=1 m=2
